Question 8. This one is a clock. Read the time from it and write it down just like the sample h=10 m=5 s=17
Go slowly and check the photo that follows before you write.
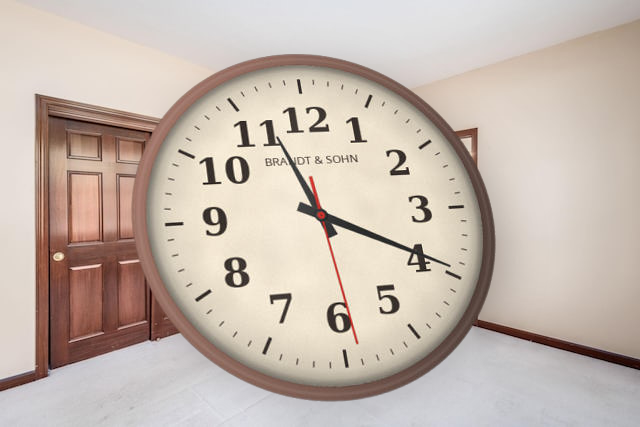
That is h=11 m=19 s=29
